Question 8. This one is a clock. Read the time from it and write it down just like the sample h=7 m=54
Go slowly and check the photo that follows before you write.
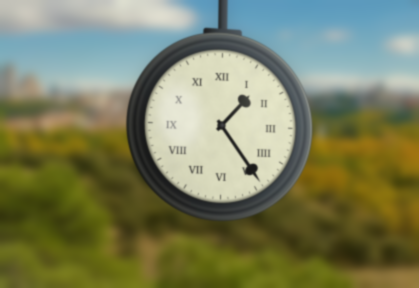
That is h=1 m=24
